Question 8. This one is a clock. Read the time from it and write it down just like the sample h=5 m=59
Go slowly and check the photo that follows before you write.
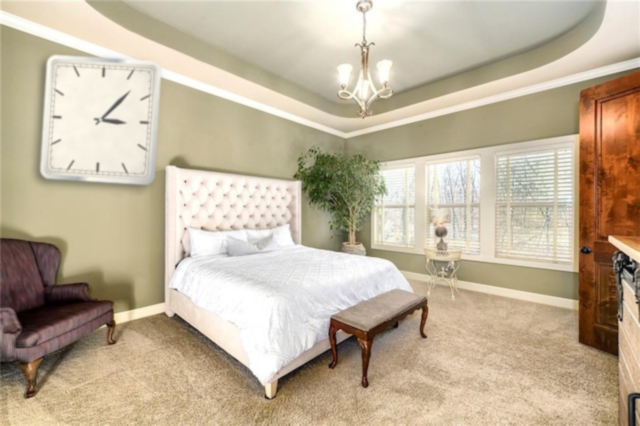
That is h=3 m=7
